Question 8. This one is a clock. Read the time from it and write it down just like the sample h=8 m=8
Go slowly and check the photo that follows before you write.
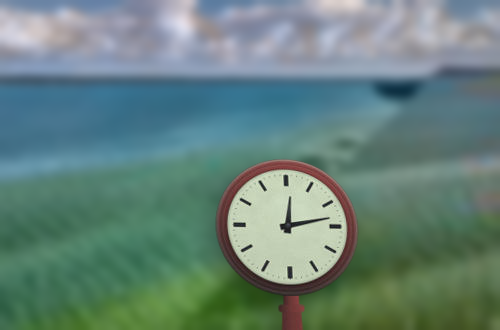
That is h=12 m=13
